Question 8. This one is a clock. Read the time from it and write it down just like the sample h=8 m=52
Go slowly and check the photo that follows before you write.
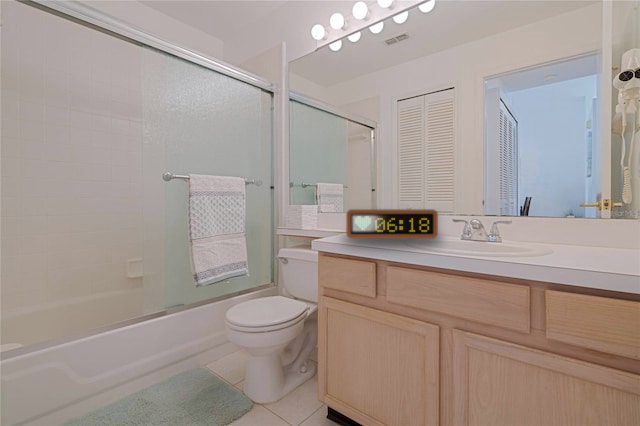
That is h=6 m=18
